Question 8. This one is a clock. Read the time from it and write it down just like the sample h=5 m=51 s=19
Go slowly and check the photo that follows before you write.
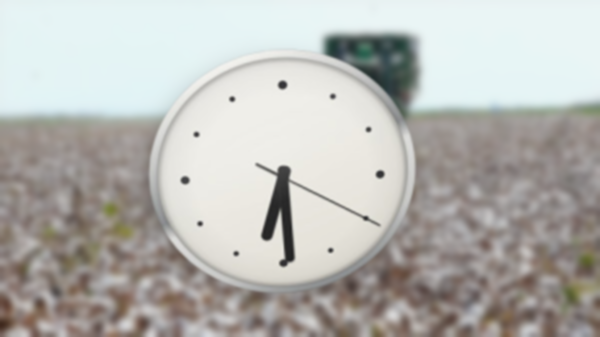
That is h=6 m=29 s=20
